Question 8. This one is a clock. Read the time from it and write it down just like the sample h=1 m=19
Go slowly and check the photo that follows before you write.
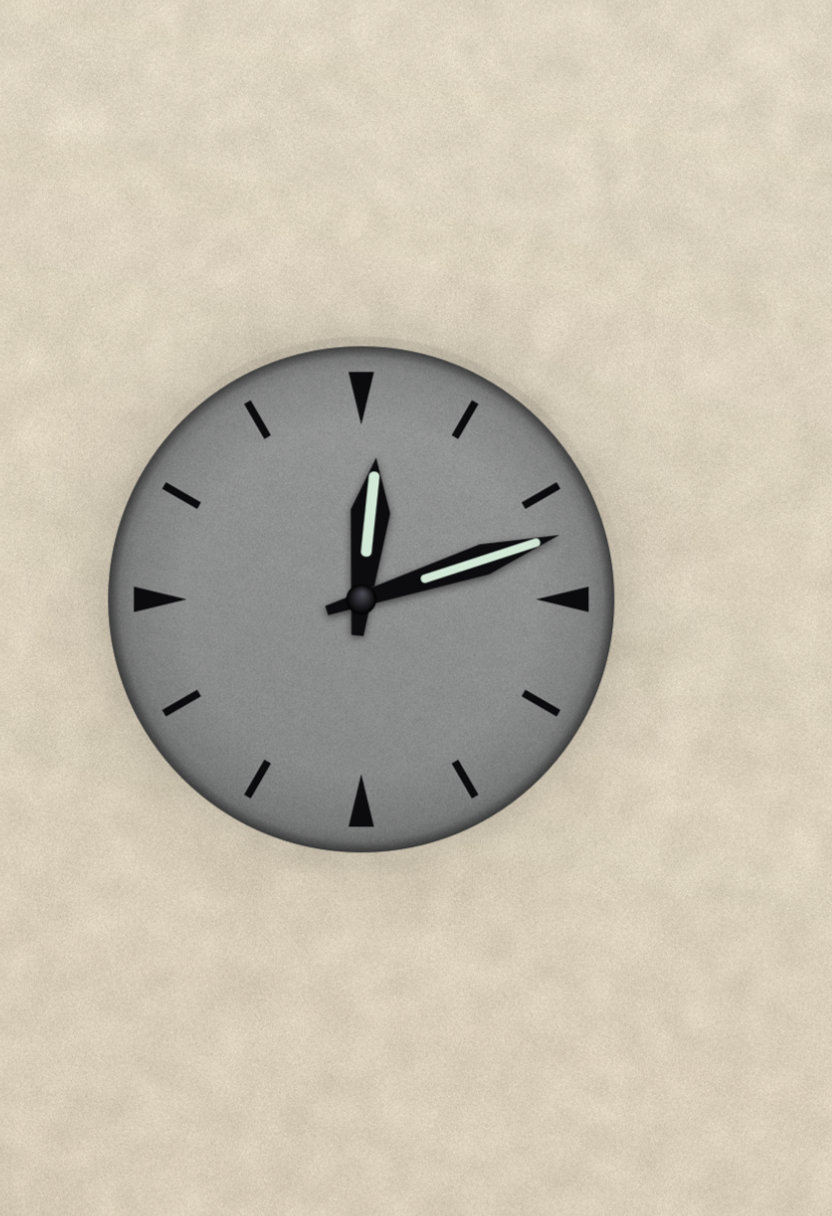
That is h=12 m=12
